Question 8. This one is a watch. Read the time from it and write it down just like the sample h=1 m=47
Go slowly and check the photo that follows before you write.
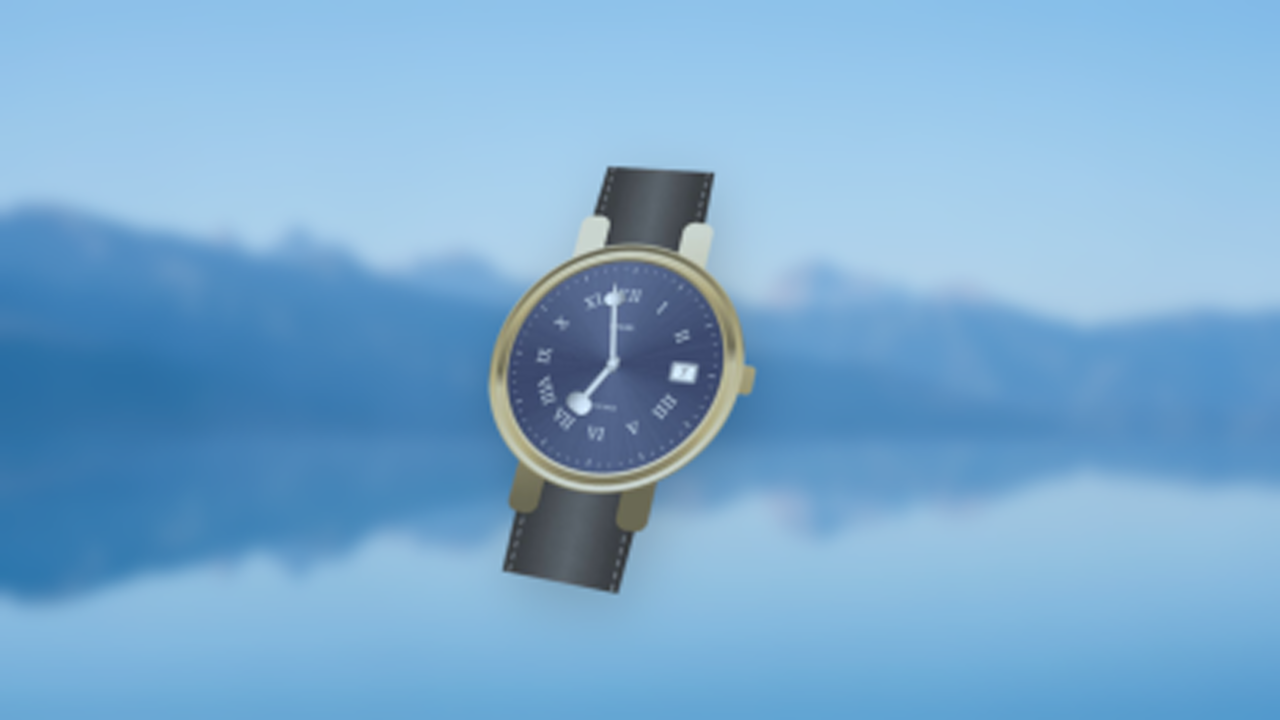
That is h=6 m=58
